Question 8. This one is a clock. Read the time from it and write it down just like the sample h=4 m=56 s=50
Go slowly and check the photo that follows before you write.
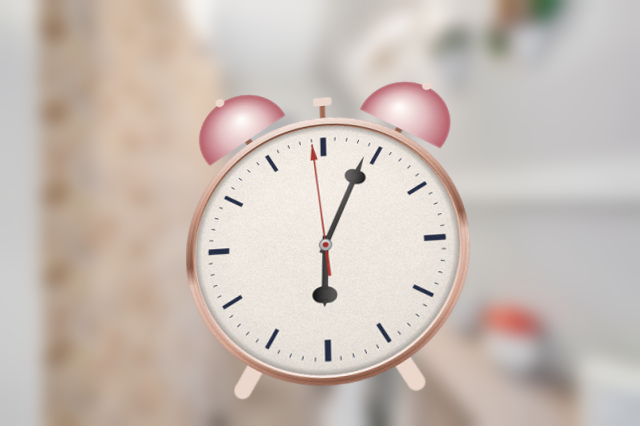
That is h=6 m=3 s=59
